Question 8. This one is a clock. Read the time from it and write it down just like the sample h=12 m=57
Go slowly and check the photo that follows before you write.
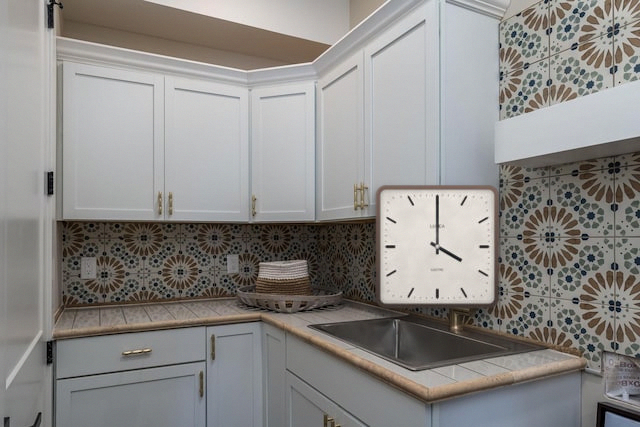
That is h=4 m=0
